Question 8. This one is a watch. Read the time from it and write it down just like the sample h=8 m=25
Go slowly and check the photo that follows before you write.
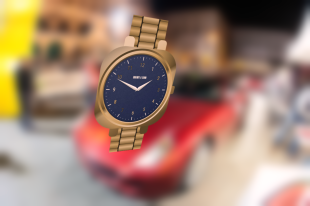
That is h=1 m=49
